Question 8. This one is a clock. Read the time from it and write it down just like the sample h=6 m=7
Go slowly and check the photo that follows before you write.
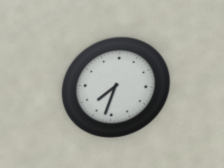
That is h=7 m=32
